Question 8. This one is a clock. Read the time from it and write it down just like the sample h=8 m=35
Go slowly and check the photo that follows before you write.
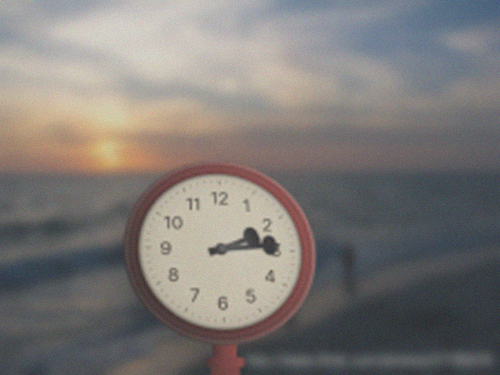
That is h=2 m=14
